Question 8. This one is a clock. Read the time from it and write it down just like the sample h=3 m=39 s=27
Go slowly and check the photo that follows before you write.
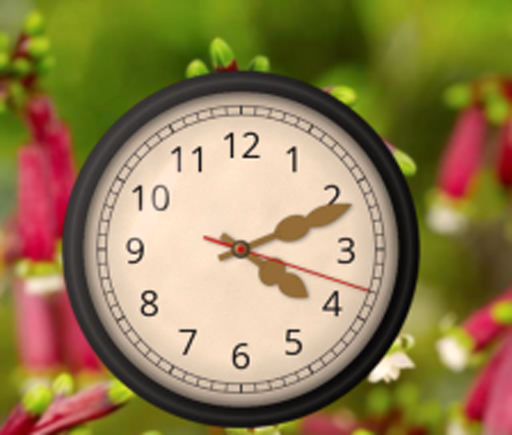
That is h=4 m=11 s=18
